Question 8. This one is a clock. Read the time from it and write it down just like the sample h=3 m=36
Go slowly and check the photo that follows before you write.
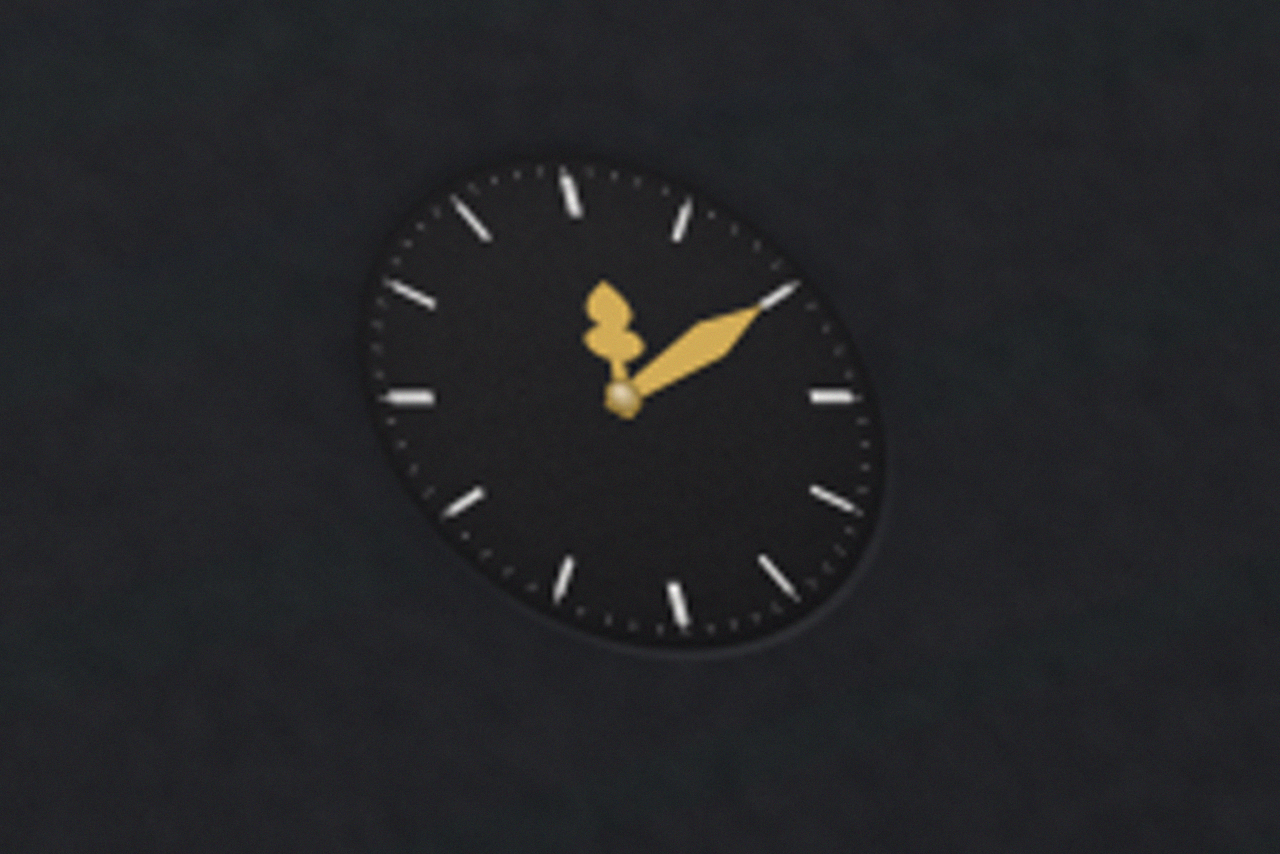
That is h=12 m=10
